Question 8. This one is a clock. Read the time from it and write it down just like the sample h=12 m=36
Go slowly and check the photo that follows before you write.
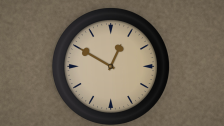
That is h=12 m=50
